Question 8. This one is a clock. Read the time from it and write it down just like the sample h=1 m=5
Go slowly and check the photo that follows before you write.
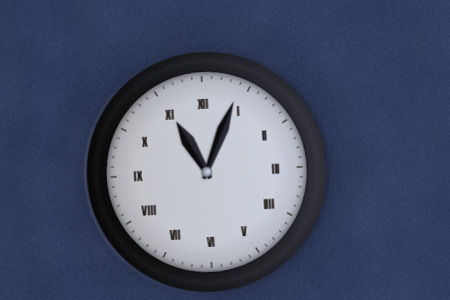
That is h=11 m=4
